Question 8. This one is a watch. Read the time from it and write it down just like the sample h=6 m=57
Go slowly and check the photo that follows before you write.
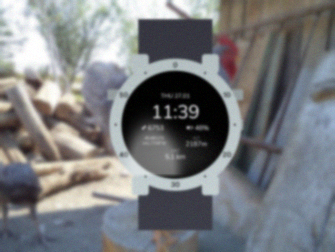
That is h=11 m=39
